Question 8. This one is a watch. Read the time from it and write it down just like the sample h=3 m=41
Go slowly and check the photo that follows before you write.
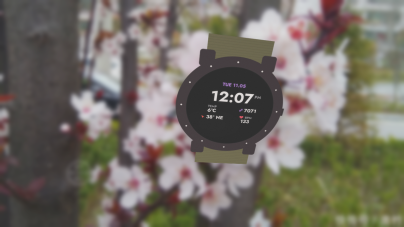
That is h=12 m=7
